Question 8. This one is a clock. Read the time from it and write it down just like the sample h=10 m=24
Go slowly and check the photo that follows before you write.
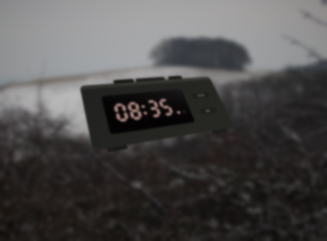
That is h=8 m=35
